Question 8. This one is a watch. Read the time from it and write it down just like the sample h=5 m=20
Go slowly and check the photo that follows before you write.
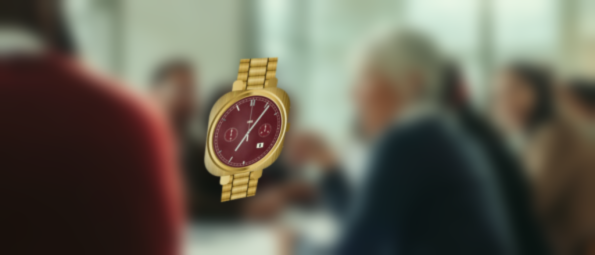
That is h=7 m=6
